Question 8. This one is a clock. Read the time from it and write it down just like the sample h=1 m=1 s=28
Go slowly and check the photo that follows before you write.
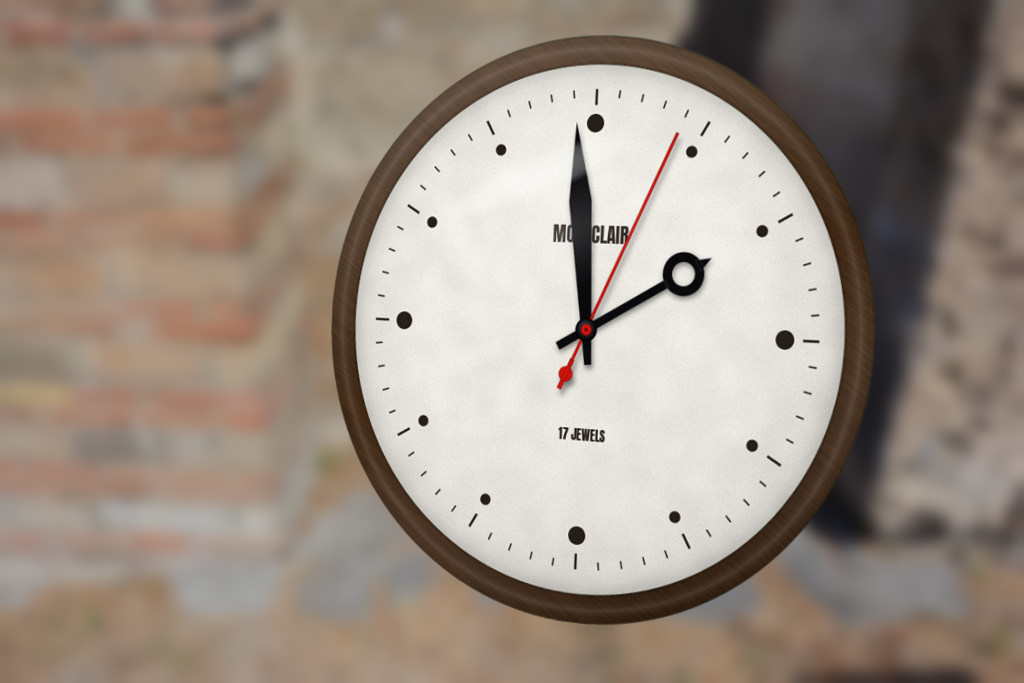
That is h=1 m=59 s=4
